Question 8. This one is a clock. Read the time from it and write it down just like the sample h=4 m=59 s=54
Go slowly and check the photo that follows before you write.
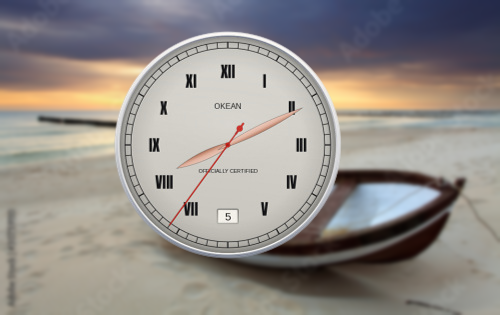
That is h=8 m=10 s=36
